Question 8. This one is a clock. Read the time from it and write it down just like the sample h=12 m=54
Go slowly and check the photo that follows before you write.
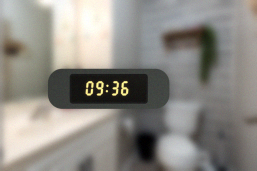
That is h=9 m=36
